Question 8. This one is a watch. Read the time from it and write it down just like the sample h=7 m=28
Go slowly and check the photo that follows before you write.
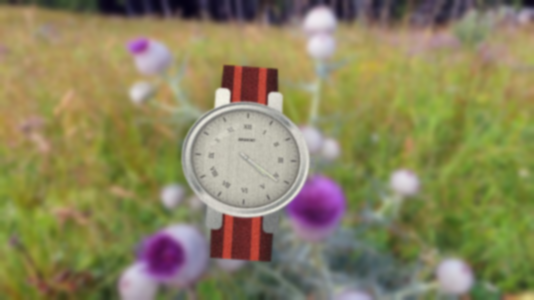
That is h=4 m=21
